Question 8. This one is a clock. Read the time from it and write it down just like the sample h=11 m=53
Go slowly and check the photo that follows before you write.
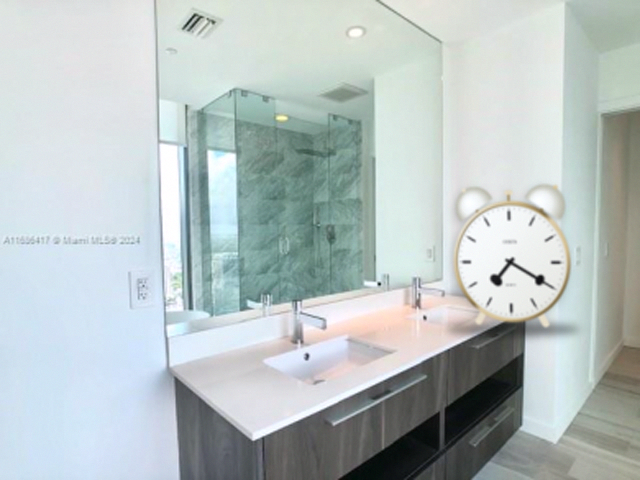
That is h=7 m=20
